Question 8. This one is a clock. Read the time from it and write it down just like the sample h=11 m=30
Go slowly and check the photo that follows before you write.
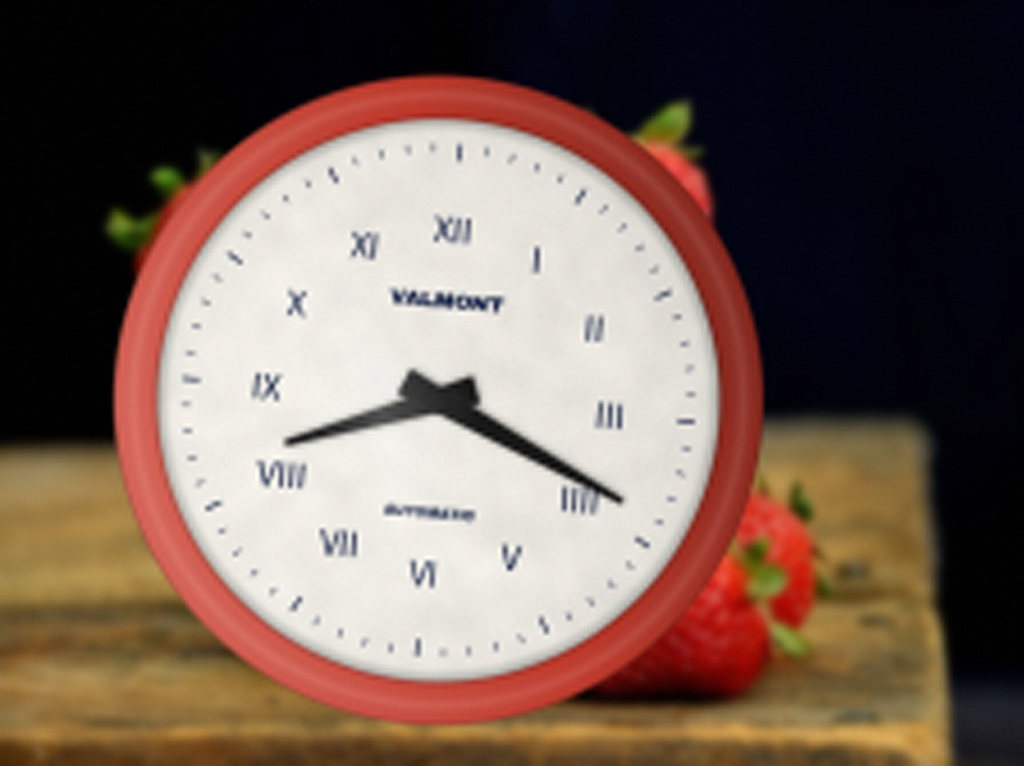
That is h=8 m=19
